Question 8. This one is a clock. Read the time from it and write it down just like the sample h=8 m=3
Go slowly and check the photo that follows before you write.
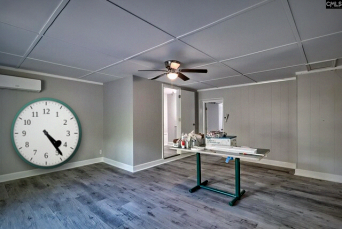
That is h=4 m=24
